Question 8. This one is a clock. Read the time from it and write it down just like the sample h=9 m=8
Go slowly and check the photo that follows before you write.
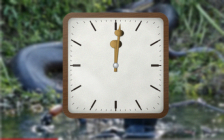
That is h=12 m=1
